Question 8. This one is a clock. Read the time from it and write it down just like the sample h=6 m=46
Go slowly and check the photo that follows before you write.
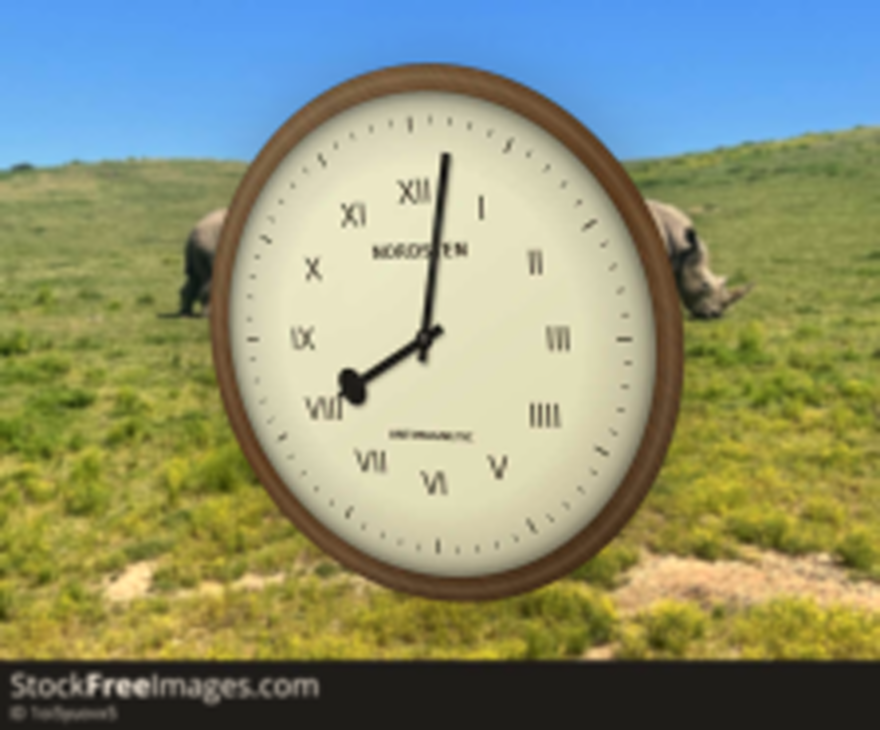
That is h=8 m=2
